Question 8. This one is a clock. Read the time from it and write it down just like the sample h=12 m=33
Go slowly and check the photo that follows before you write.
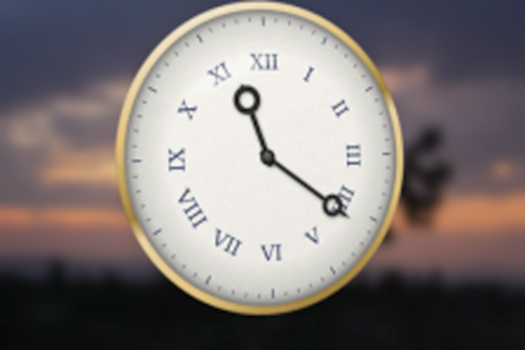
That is h=11 m=21
